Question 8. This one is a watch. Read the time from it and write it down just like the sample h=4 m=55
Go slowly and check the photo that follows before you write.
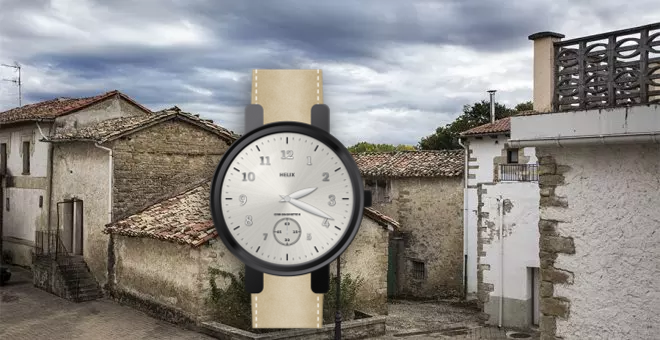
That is h=2 m=19
